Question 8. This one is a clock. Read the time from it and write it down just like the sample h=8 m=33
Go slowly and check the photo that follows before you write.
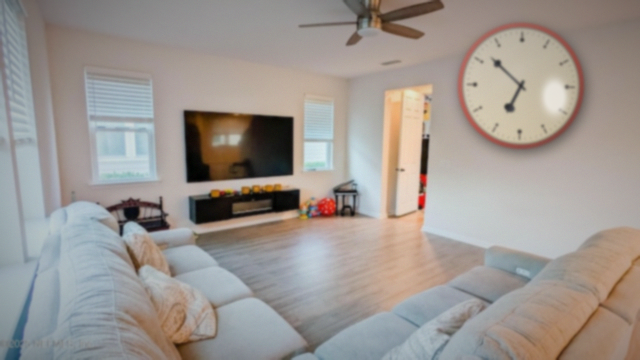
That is h=6 m=52
